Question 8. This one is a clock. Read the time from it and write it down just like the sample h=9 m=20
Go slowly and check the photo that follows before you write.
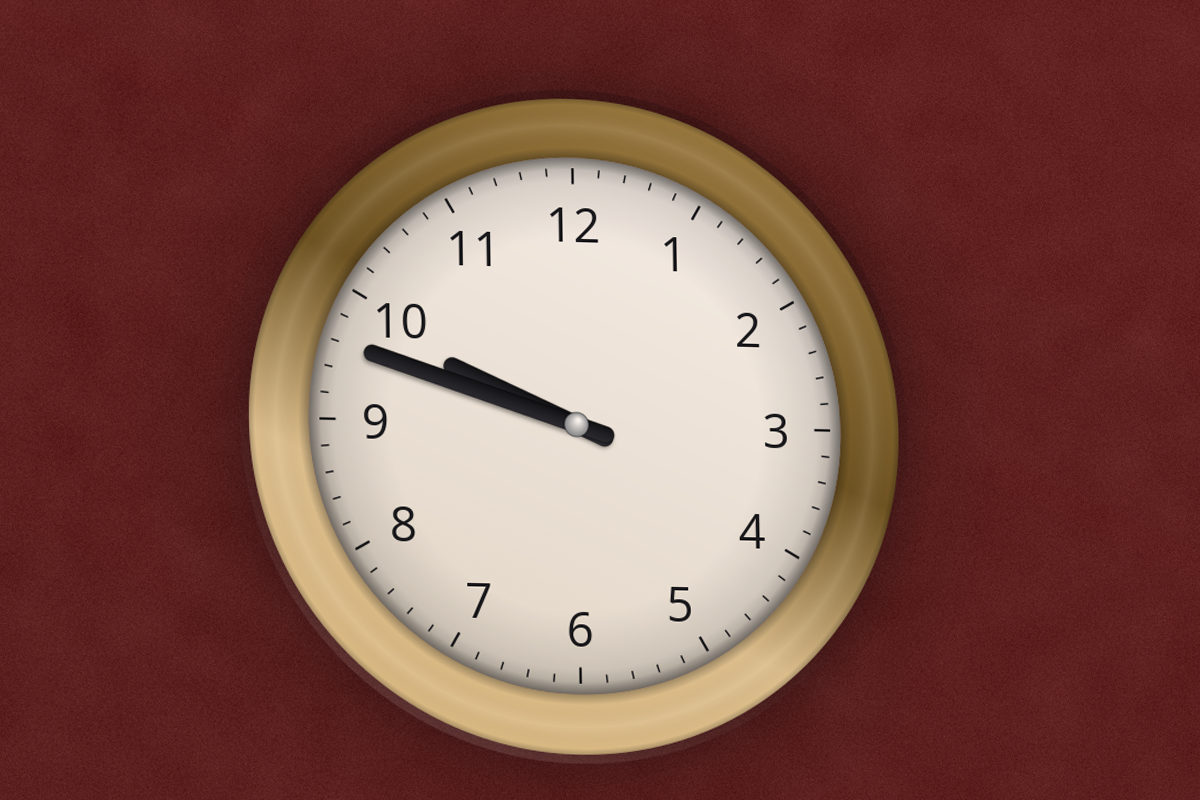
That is h=9 m=48
